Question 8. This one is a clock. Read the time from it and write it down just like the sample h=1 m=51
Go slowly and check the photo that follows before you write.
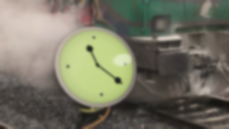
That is h=11 m=22
